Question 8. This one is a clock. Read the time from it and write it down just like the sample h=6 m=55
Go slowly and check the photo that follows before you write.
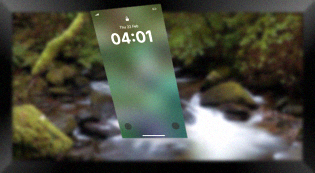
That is h=4 m=1
